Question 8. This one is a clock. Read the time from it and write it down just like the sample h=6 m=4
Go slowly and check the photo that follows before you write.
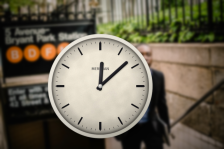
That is h=12 m=8
